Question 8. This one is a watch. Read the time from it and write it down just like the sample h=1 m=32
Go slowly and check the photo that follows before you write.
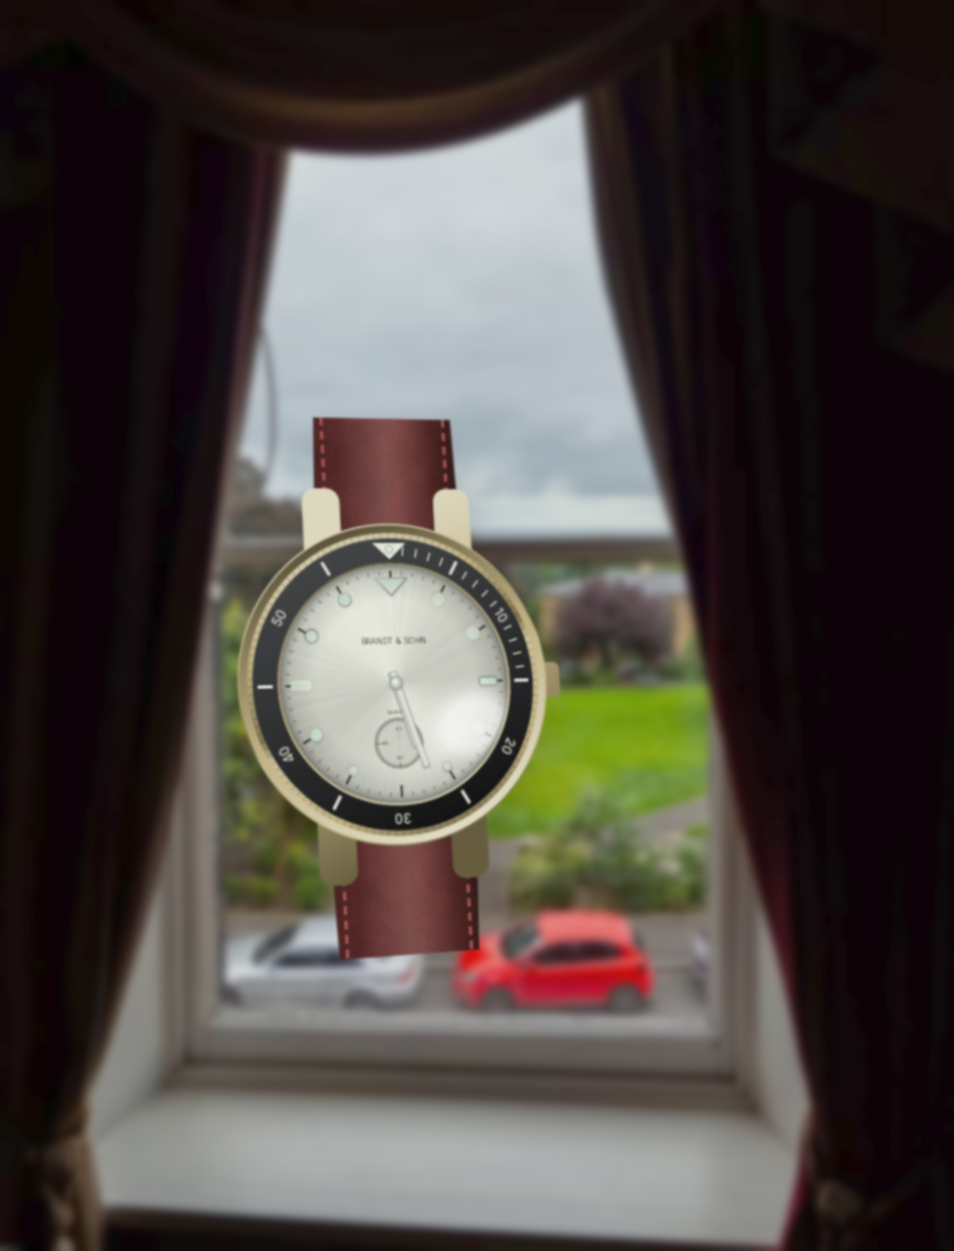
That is h=5 m=27
